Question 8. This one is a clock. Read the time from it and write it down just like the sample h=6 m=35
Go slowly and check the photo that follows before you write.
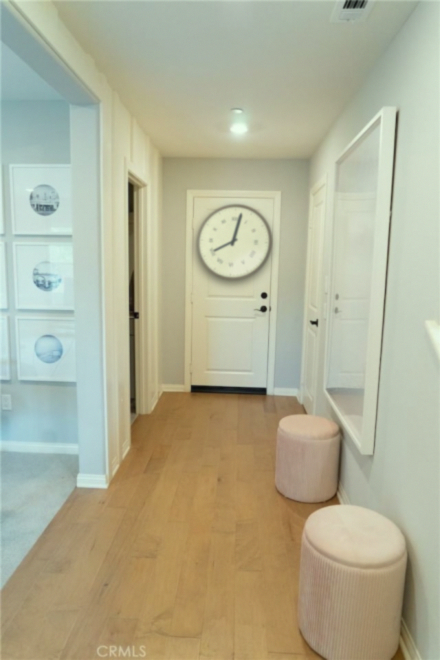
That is h=8 m=2
